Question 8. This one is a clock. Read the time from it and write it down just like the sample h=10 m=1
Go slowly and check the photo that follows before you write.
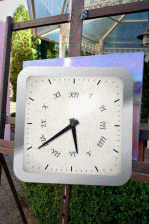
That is h=5 m=39
